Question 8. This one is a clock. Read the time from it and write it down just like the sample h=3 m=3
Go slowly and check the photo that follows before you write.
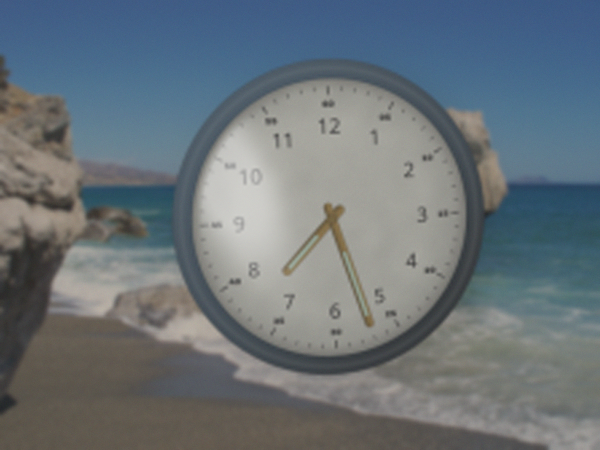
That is h=7 m=27
